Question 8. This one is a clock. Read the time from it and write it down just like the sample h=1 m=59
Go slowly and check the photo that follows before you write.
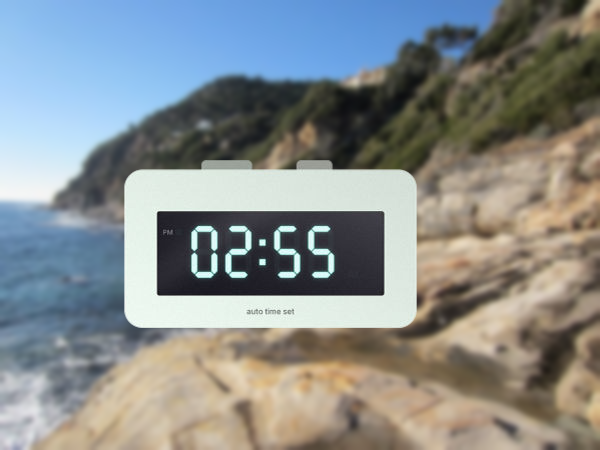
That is h=2 m=55
